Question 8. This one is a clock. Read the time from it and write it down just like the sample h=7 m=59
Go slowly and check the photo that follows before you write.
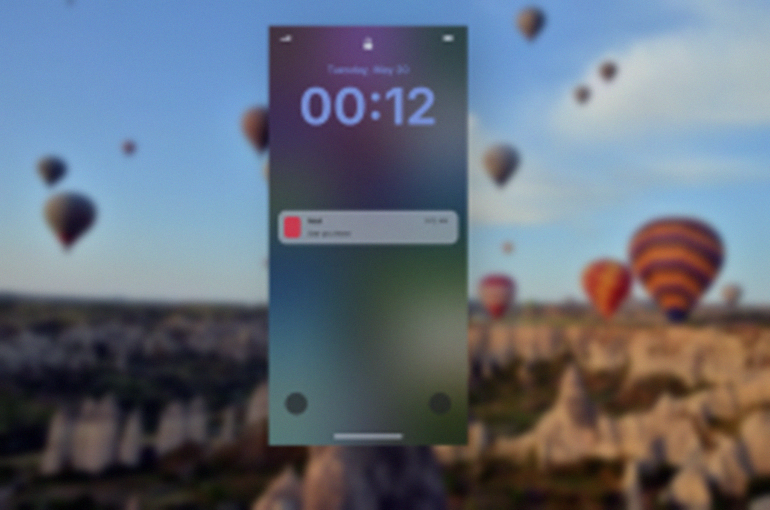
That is h=0 m=12
